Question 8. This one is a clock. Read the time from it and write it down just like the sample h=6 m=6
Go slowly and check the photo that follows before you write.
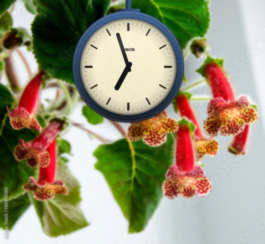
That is h=6 m=57
